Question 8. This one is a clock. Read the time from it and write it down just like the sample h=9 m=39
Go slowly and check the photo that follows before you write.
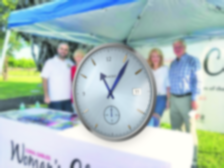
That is h=11 m=6
